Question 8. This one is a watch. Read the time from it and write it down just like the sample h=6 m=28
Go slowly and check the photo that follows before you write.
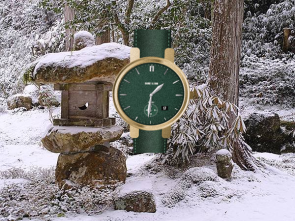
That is h=1 m=31
